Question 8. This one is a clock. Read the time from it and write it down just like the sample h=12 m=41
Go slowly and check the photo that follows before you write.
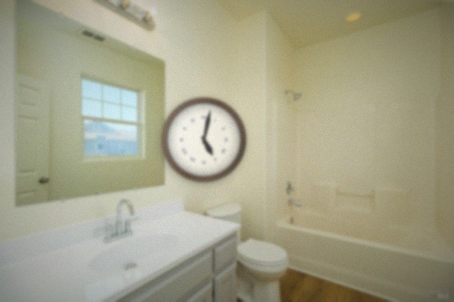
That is h=5 m=2
